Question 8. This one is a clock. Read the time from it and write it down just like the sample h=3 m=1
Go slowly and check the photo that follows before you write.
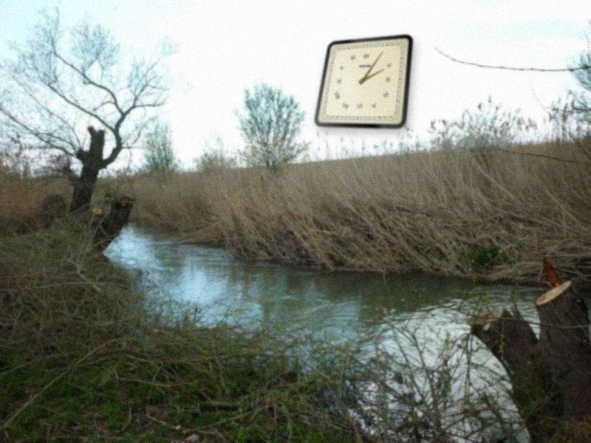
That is h=2 m=5
